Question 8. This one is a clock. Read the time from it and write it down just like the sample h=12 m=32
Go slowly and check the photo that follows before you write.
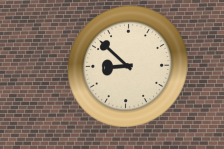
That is h=8 m=52
